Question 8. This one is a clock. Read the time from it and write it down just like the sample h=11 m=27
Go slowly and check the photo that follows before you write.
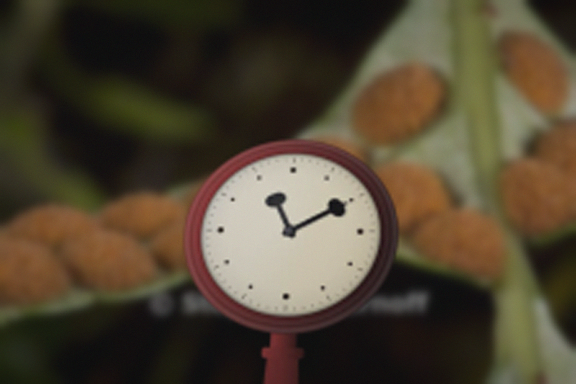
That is h=11 m=10
